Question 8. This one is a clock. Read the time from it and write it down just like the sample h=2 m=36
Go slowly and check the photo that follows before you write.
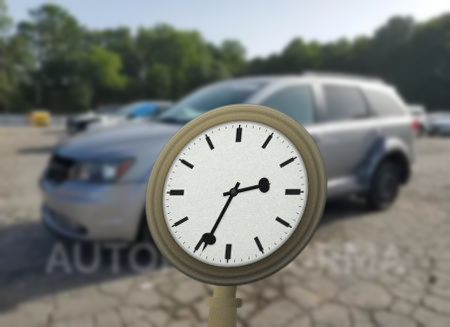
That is h=2 m=34
